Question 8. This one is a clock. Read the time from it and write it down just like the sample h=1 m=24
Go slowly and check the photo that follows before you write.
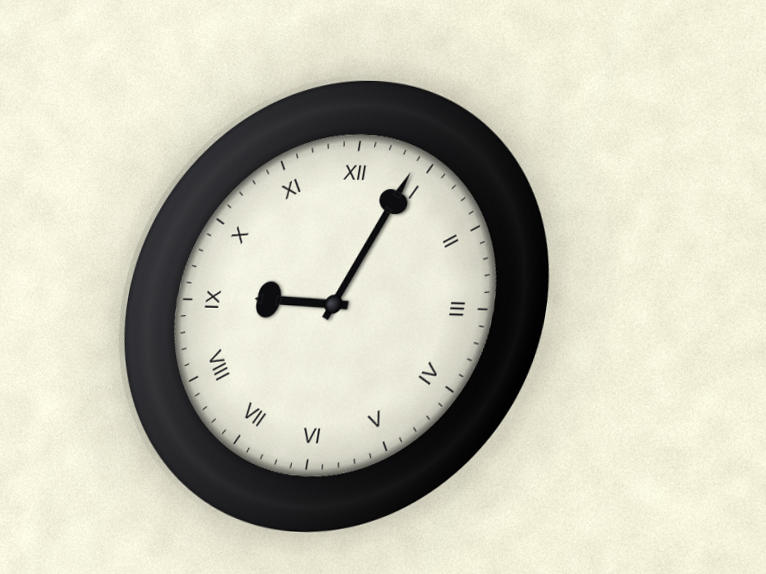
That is h=9 m=4
